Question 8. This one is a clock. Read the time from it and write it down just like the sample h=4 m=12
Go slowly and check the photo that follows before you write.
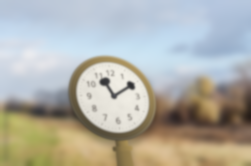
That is h=11 m=10
